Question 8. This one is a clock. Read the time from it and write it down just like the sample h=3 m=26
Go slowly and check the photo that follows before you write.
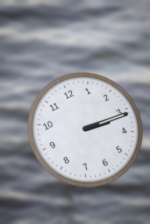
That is h=3 m=16
